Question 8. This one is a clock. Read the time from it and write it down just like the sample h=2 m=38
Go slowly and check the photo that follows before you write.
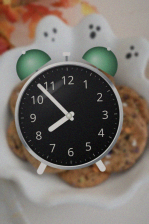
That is h=7 m=53
